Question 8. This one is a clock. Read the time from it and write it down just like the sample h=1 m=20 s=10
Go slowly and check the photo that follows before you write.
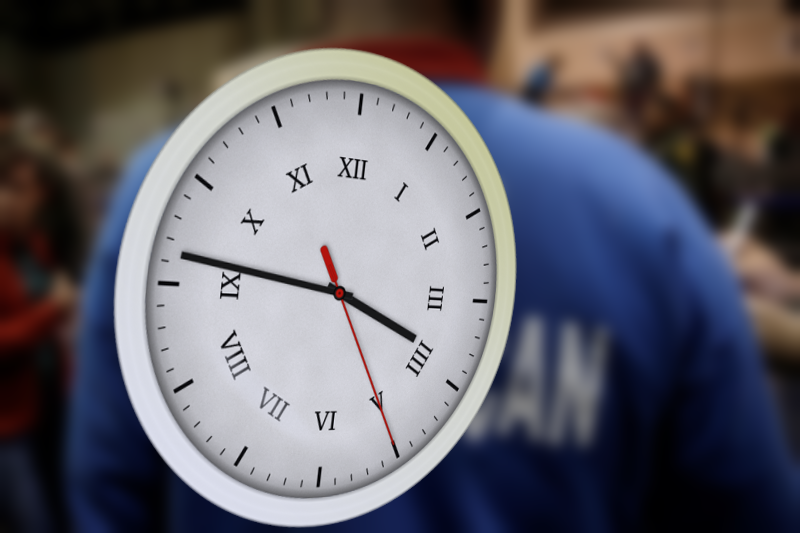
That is h=3 m=46 s=25
